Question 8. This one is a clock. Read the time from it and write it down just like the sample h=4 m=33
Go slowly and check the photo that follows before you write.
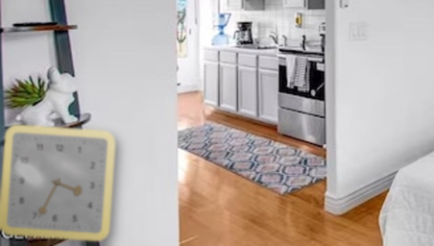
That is h=3 m=34
